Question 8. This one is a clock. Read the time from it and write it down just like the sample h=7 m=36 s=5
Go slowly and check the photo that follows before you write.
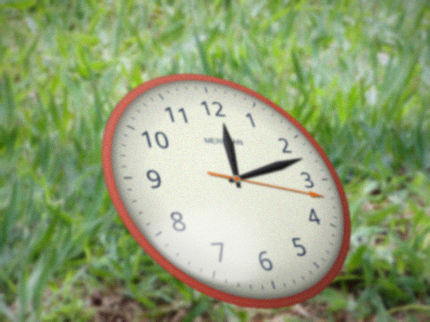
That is h=12 m=12 s=17
